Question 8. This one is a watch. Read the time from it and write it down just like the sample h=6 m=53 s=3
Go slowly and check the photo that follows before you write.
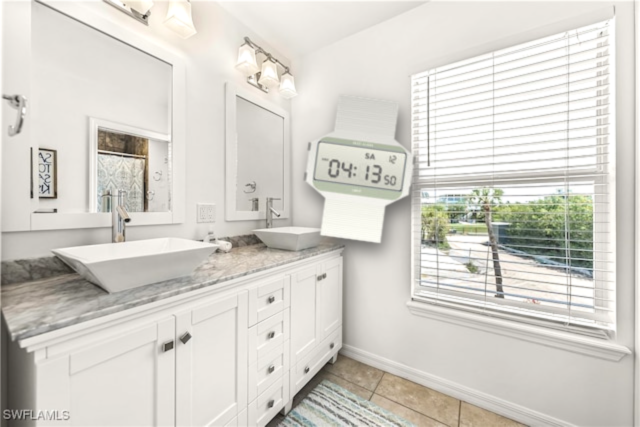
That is h=4 m=13 s=50
